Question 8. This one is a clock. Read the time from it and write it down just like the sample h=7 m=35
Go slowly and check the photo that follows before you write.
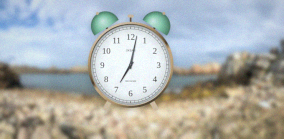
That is h=7 m=2
